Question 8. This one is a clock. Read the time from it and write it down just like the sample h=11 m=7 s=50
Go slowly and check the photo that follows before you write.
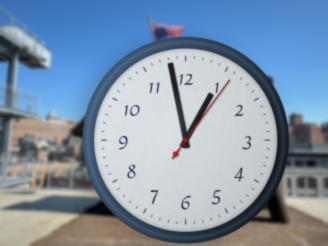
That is h=12 m=58 s=6
